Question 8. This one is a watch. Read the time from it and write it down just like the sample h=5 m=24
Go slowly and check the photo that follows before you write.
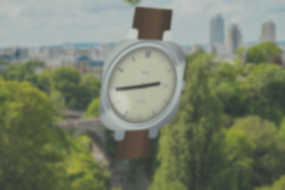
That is h=2 m=44
